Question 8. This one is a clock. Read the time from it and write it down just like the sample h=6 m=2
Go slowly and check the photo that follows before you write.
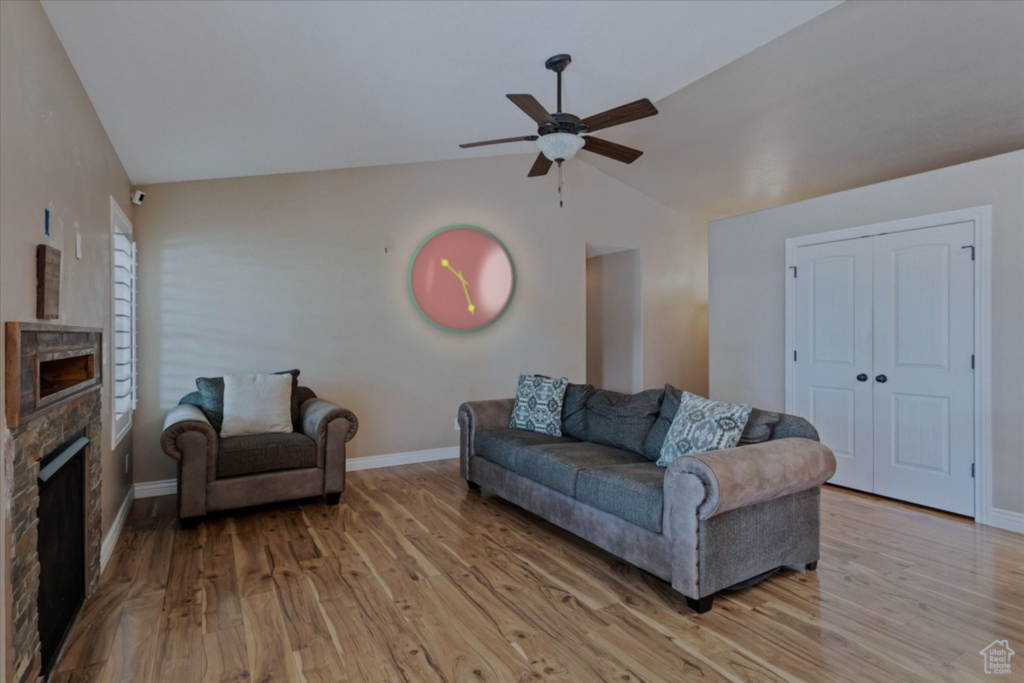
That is h=10 m=27
